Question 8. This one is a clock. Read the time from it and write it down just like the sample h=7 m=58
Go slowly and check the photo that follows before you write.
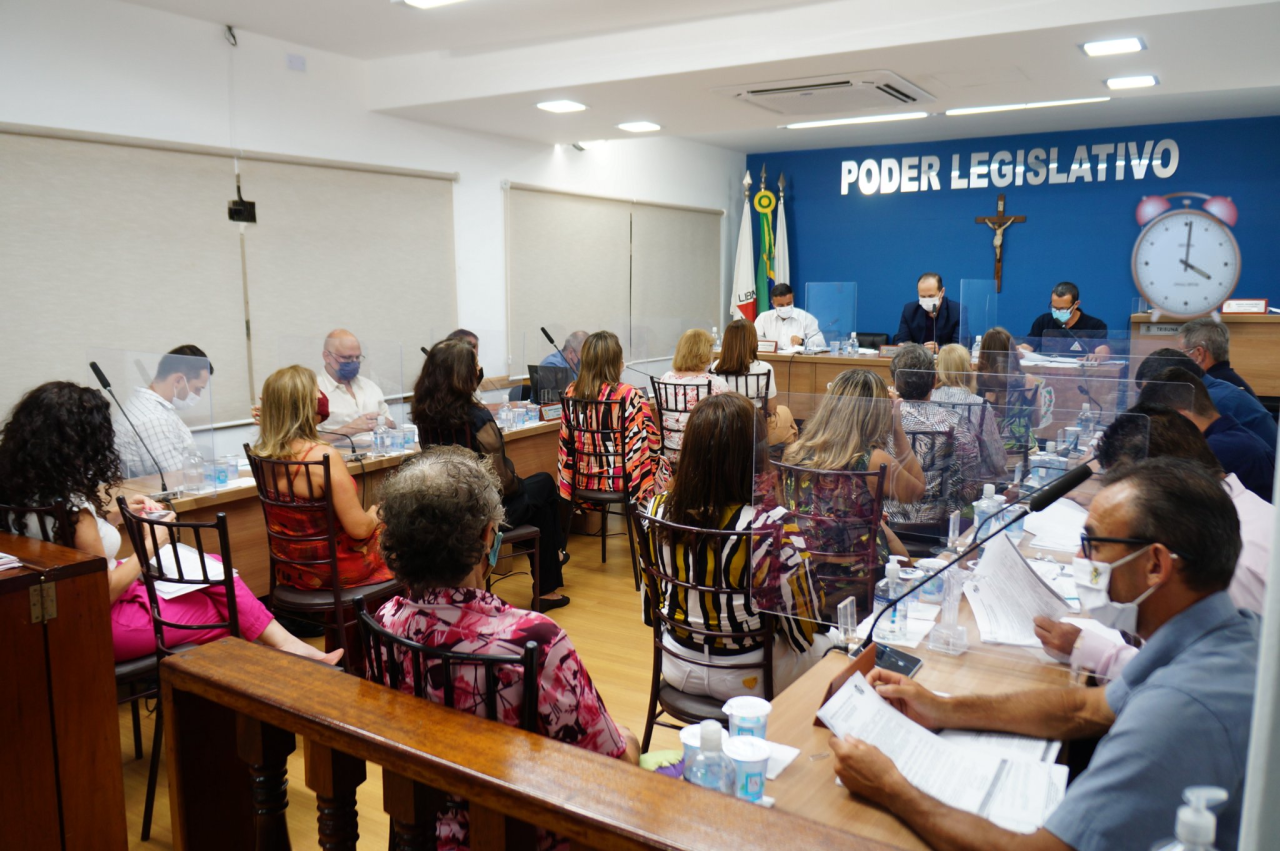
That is h=4 m=1
